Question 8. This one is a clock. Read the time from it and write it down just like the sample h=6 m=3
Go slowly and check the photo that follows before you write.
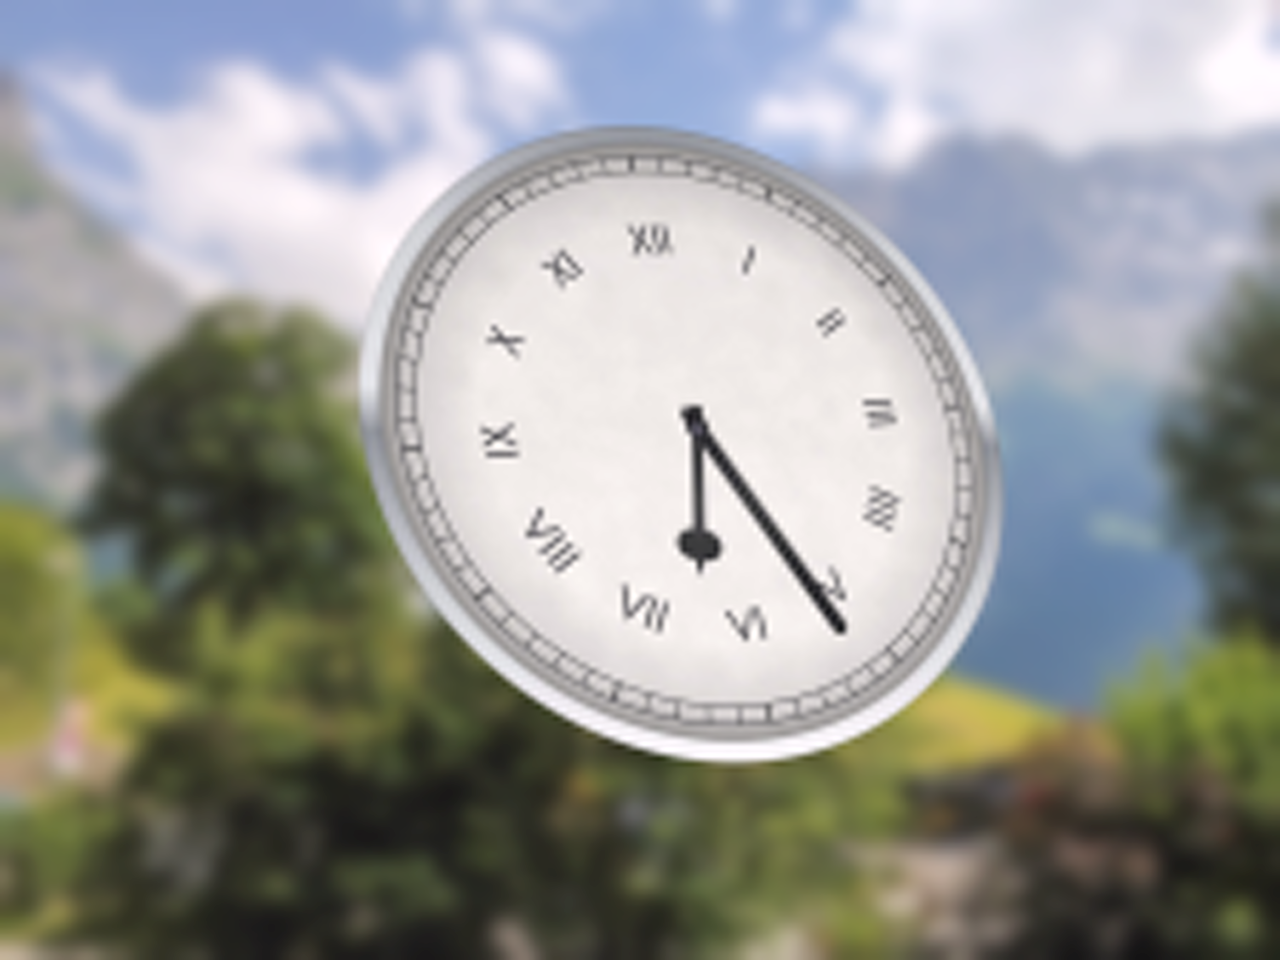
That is h=6 m=26
